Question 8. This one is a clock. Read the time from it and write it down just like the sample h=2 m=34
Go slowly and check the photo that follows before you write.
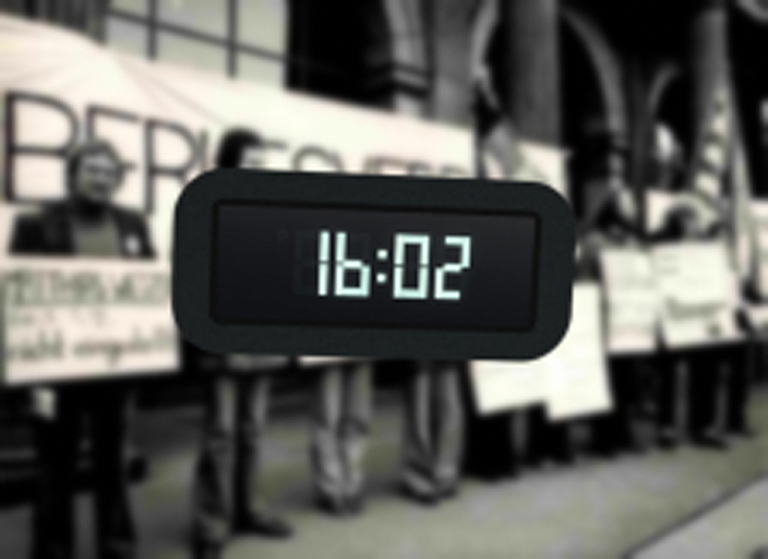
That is h=16 m=2
